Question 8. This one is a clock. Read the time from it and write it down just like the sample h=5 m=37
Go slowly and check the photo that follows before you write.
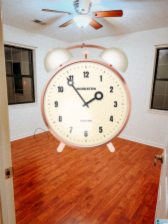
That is h=1 m=54
